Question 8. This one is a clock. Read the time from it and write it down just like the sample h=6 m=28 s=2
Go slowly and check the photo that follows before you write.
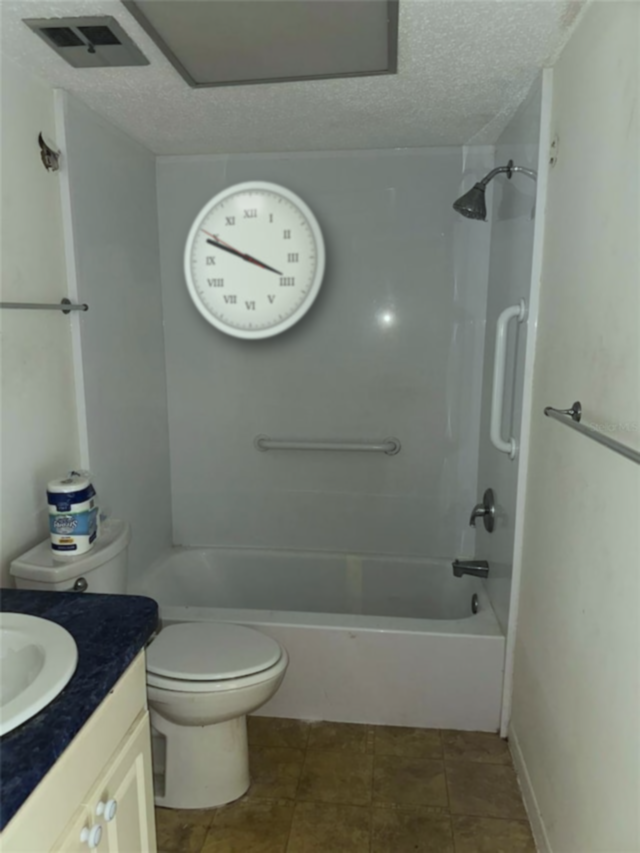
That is h=3 m=48 s=50
